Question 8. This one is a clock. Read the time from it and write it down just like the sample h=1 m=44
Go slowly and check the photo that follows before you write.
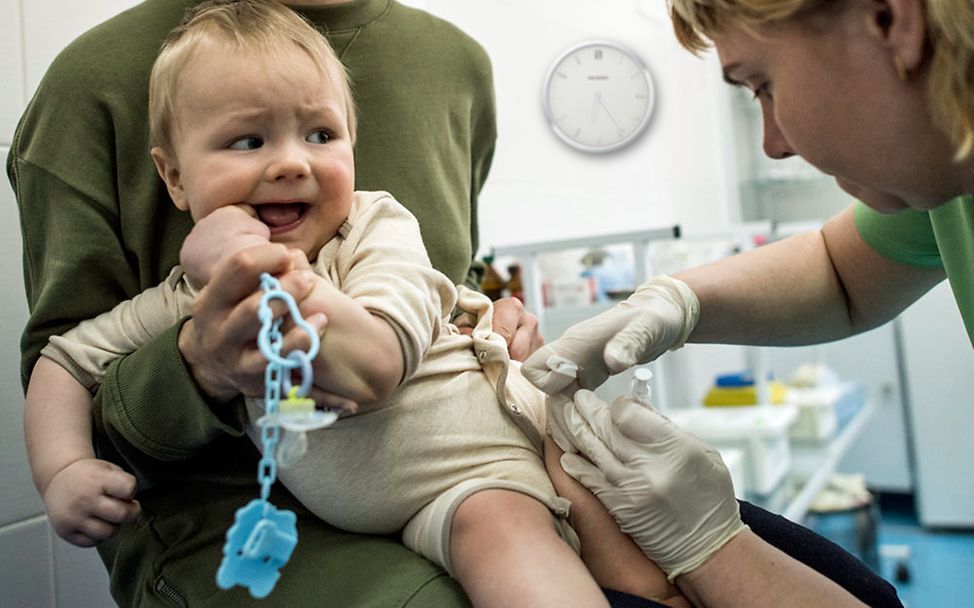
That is h=6 m=24
